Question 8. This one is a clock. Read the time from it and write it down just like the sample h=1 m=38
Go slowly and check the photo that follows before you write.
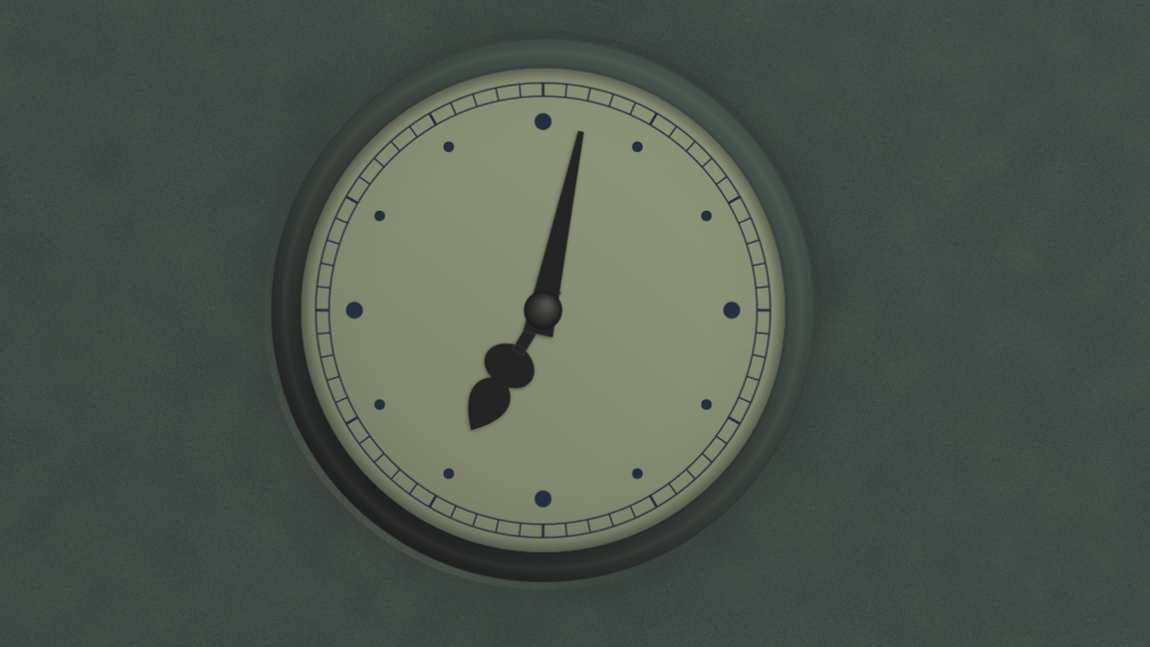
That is h=7 m=2
